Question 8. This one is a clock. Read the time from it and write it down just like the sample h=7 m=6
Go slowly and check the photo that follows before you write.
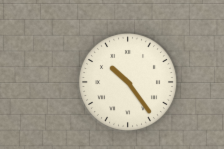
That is h=10 m=24
